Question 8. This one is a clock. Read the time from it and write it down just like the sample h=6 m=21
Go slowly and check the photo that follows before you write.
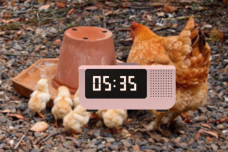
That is h=5 m=35
